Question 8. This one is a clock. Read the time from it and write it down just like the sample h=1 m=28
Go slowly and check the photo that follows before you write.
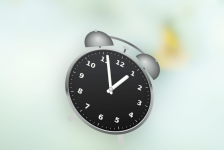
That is h=12 m=56
